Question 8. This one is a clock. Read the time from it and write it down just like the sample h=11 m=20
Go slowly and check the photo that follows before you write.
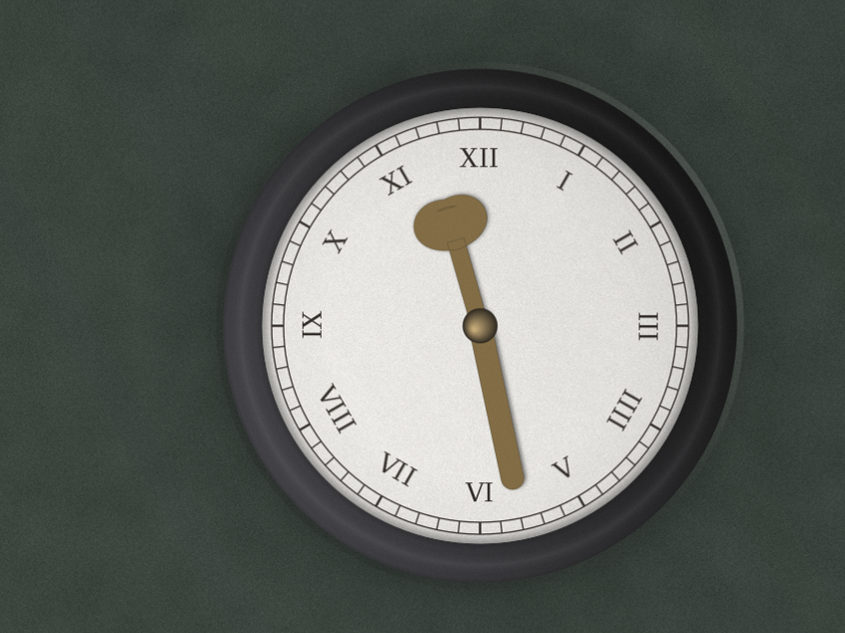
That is h=11 m=28
